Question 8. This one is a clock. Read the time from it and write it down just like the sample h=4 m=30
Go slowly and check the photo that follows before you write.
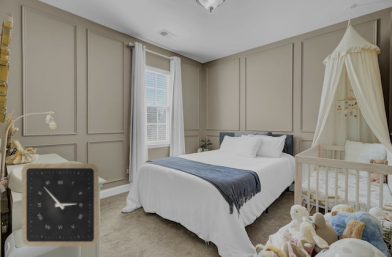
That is h=2 m=53
